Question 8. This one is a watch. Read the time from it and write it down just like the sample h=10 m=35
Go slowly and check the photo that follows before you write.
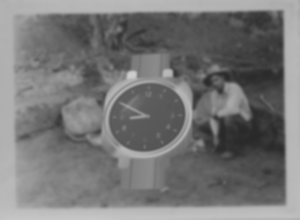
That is h=8 m=50
